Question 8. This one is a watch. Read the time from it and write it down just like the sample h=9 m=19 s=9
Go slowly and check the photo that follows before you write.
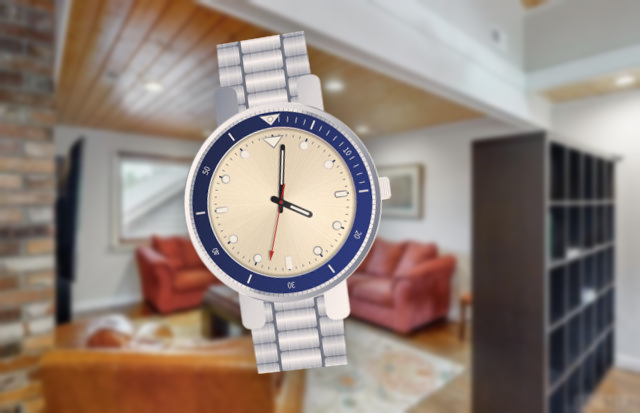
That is h=4 m=1 s=33
